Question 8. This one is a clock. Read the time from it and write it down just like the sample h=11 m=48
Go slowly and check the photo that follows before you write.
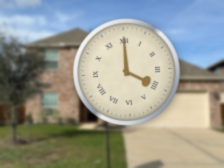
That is h=4 m=0
